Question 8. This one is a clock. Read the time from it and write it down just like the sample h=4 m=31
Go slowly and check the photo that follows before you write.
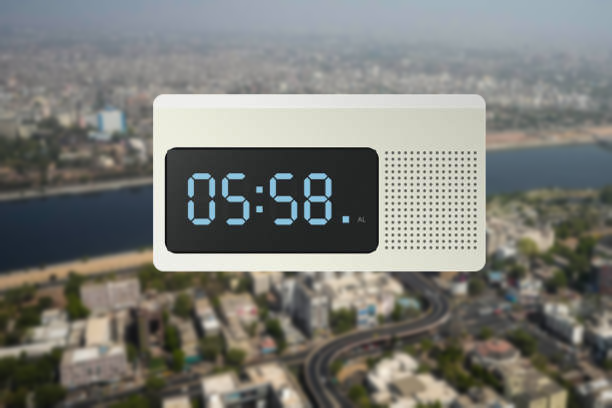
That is h=5 m=58
